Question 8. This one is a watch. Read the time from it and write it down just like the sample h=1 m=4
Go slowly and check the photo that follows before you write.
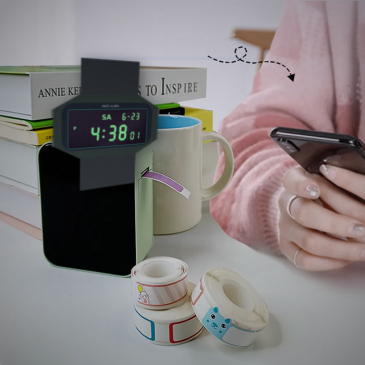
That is h=4 m=38
